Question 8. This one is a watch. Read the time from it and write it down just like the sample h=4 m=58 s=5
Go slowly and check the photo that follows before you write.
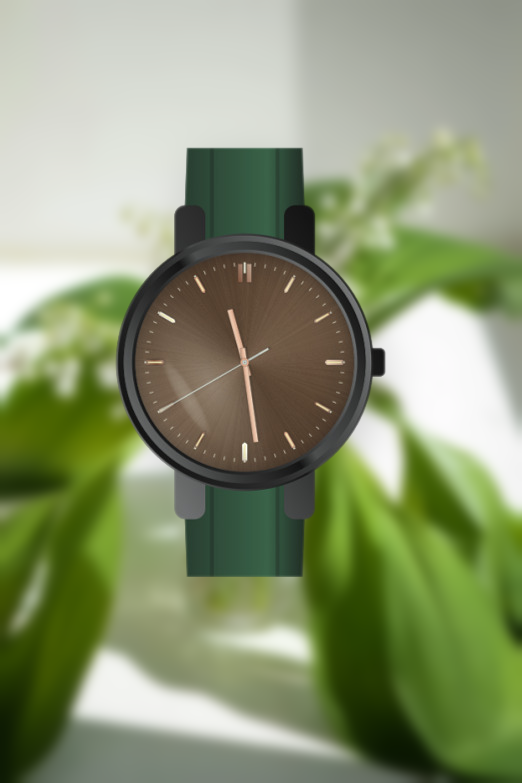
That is h=11 m=28 s=40
